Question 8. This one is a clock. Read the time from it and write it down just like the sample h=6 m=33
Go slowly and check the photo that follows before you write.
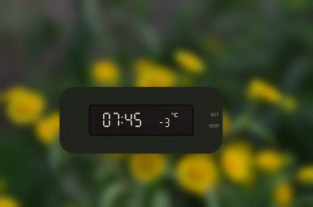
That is h=7 m=45
